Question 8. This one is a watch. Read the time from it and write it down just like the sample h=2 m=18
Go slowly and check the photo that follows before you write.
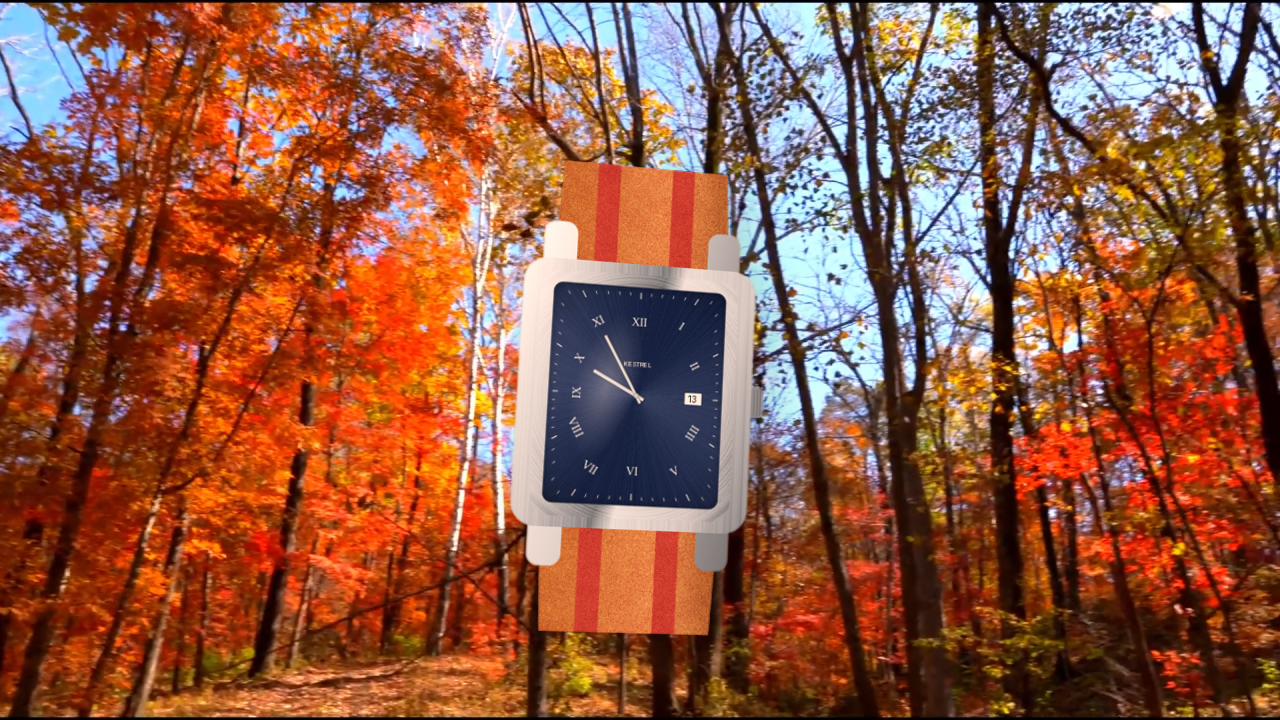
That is h=9 m=55
